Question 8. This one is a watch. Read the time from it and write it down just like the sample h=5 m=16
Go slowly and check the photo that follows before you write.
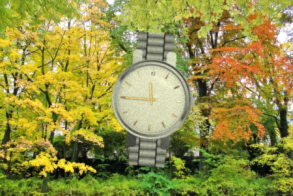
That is h=11 m=45
